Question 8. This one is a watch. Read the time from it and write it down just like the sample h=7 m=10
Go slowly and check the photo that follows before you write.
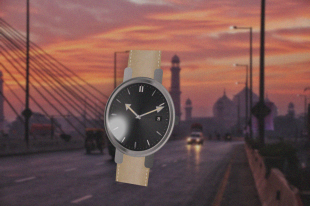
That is h=10 m=11
